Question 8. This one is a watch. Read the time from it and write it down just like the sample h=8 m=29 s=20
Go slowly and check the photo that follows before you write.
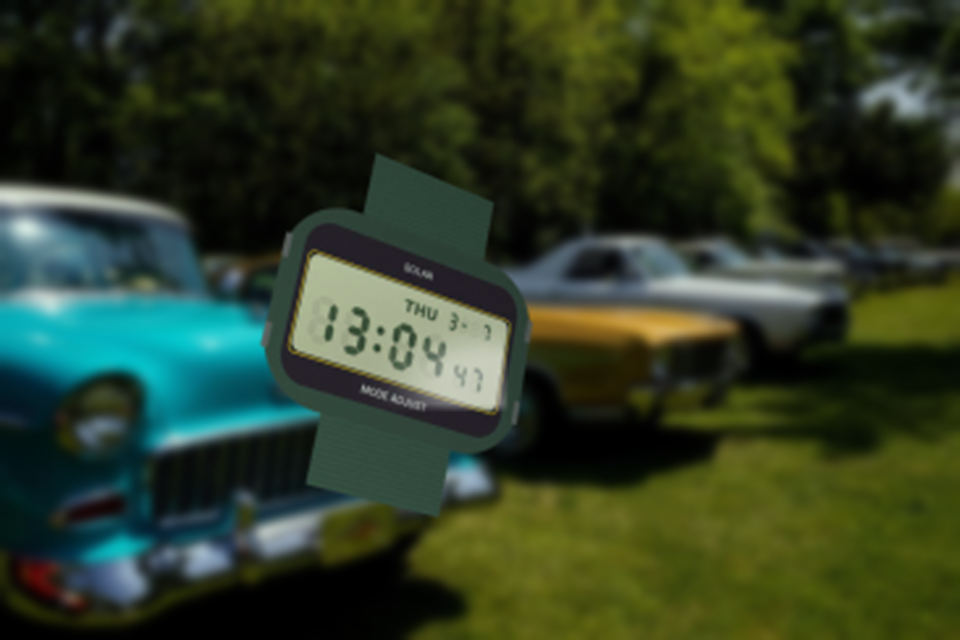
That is h=13 m=4 s=47
